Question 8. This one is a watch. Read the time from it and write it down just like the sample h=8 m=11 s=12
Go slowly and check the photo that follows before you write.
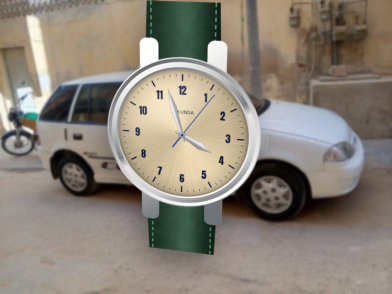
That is h=3 m=57 s=6
